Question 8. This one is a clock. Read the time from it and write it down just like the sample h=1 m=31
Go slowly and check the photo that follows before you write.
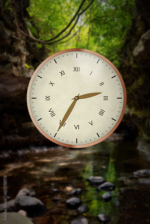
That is h=2 m=35
